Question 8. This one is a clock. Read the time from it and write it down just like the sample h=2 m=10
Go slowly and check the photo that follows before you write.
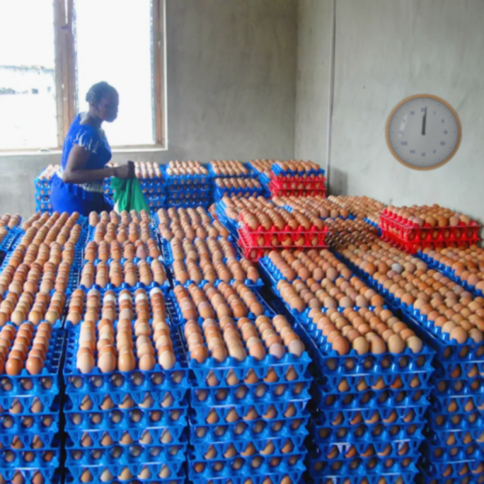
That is h=12 m=1
